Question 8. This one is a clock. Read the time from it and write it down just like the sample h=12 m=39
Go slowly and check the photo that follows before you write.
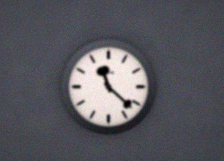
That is h=11 m=22
